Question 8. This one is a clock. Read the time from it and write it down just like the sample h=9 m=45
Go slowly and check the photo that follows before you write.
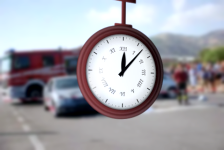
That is h=12 m=7
